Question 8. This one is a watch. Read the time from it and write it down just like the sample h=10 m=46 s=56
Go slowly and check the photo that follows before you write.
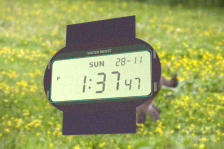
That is h=1 m=37 s=47
